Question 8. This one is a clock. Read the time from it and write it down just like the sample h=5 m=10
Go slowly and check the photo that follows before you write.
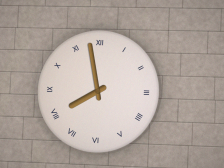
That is h=7 m=58
